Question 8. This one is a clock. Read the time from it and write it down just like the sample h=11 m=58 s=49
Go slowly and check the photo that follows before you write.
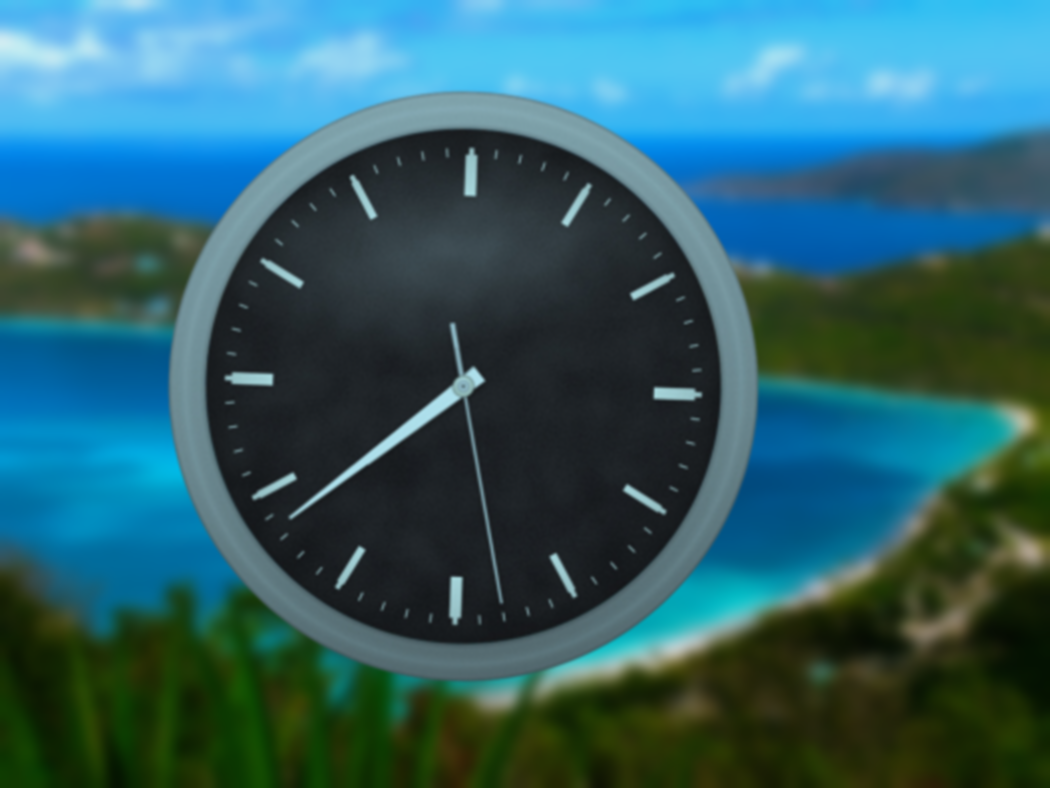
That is h=7 m=38 s=28
